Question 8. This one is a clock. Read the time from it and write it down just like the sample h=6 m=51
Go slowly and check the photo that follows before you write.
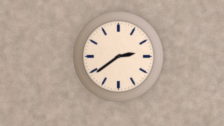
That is h=2 m=39
